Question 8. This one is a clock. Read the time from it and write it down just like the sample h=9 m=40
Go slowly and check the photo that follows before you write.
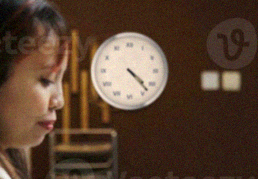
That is h=4 m=23
